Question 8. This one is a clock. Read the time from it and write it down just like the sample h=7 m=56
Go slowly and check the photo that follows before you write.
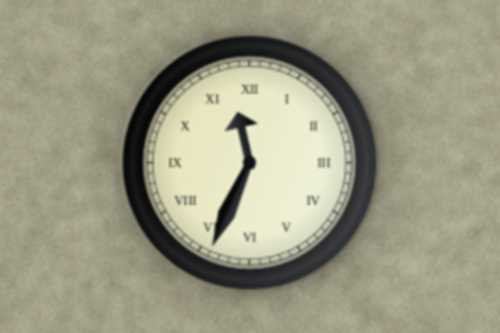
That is h=11 m=34
